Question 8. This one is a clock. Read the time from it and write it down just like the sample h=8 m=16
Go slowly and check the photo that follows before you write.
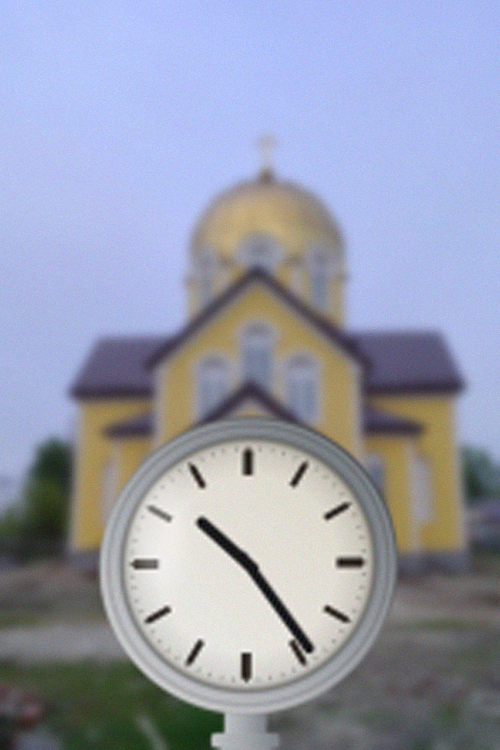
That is h=10 m=24
